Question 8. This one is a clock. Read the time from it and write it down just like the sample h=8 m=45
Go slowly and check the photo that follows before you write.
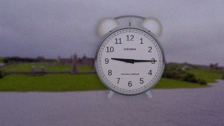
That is h=9 m=15
